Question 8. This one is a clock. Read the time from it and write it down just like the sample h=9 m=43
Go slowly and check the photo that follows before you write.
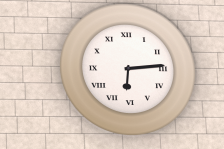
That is h=6 m=14
